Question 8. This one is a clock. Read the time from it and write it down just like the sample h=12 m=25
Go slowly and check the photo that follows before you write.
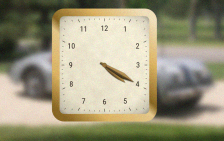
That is h=4 m=20
